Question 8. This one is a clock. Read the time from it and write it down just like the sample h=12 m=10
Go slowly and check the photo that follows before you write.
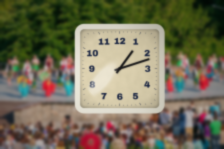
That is h=1 m=12
